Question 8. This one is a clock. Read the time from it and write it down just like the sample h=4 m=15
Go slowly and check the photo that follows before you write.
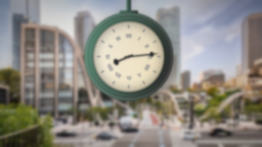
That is h=8 m=14
